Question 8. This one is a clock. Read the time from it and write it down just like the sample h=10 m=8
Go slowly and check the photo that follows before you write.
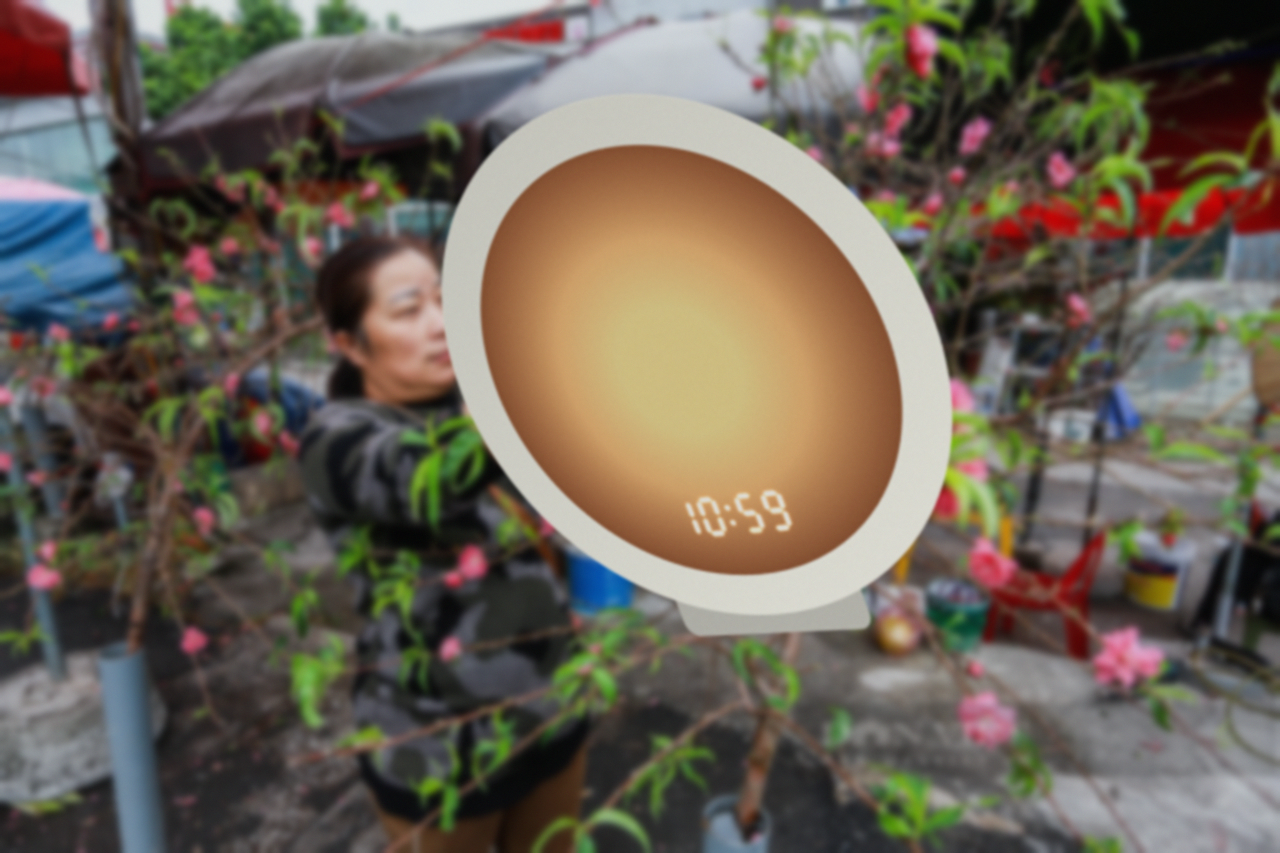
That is h=10 m=59
